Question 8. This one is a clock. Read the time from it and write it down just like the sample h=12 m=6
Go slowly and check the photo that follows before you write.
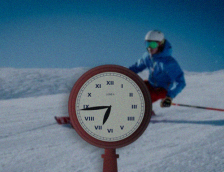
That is h=6 m=44
